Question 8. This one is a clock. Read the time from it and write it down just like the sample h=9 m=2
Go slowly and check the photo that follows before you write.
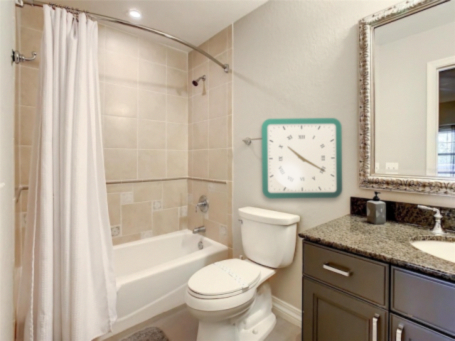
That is h=10 m=20
